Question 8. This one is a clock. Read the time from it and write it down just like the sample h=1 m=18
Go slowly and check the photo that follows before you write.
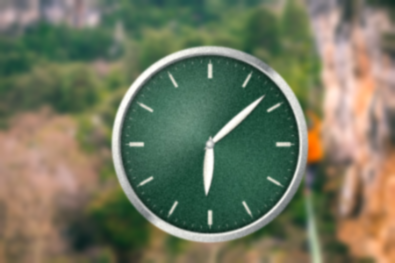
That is h=6 m=8
